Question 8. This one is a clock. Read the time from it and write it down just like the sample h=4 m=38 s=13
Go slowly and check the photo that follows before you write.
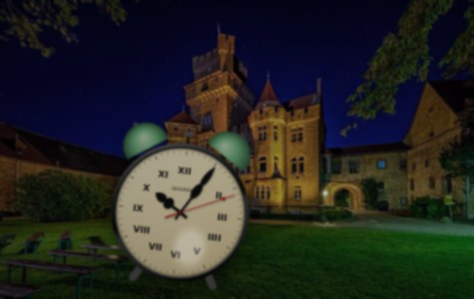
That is h=10 m=5 s=11
